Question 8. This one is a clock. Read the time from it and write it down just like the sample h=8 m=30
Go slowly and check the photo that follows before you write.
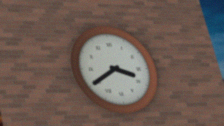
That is h=3 m=40
